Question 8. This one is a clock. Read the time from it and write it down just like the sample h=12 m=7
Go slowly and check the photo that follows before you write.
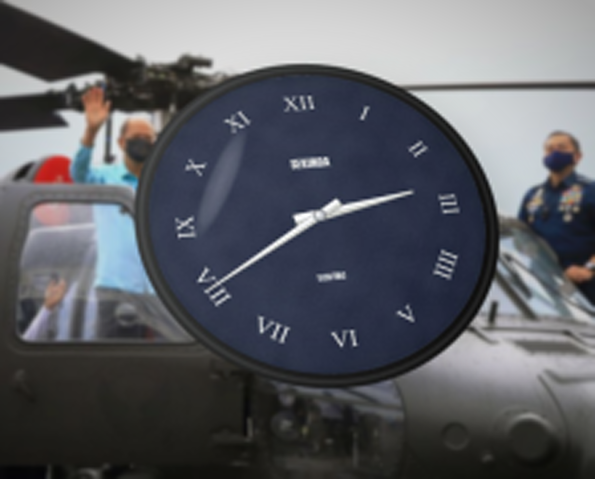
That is h=2 m=40
